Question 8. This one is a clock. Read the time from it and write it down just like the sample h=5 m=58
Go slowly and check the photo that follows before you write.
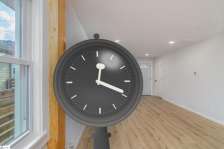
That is h=12 m=19
